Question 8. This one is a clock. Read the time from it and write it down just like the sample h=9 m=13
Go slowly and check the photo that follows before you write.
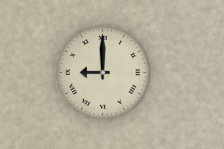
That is h=9 m=0
